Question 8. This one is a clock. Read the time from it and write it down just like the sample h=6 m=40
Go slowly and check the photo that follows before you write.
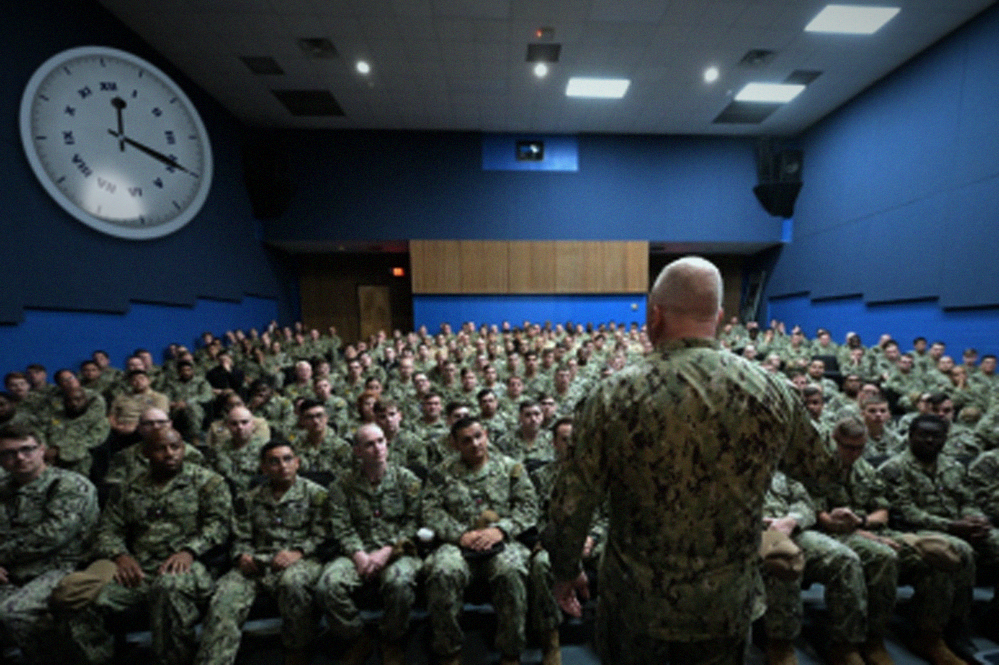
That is h=12 m=20
